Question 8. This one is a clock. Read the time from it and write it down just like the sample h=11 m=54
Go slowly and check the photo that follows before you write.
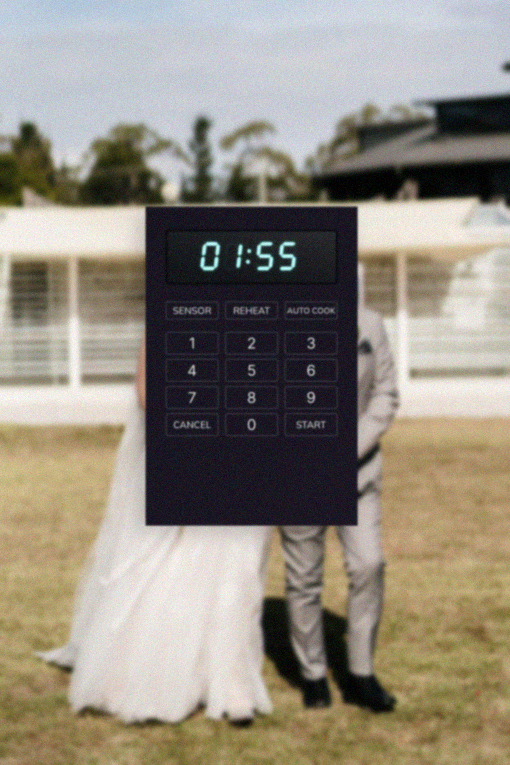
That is h=1 m=55
